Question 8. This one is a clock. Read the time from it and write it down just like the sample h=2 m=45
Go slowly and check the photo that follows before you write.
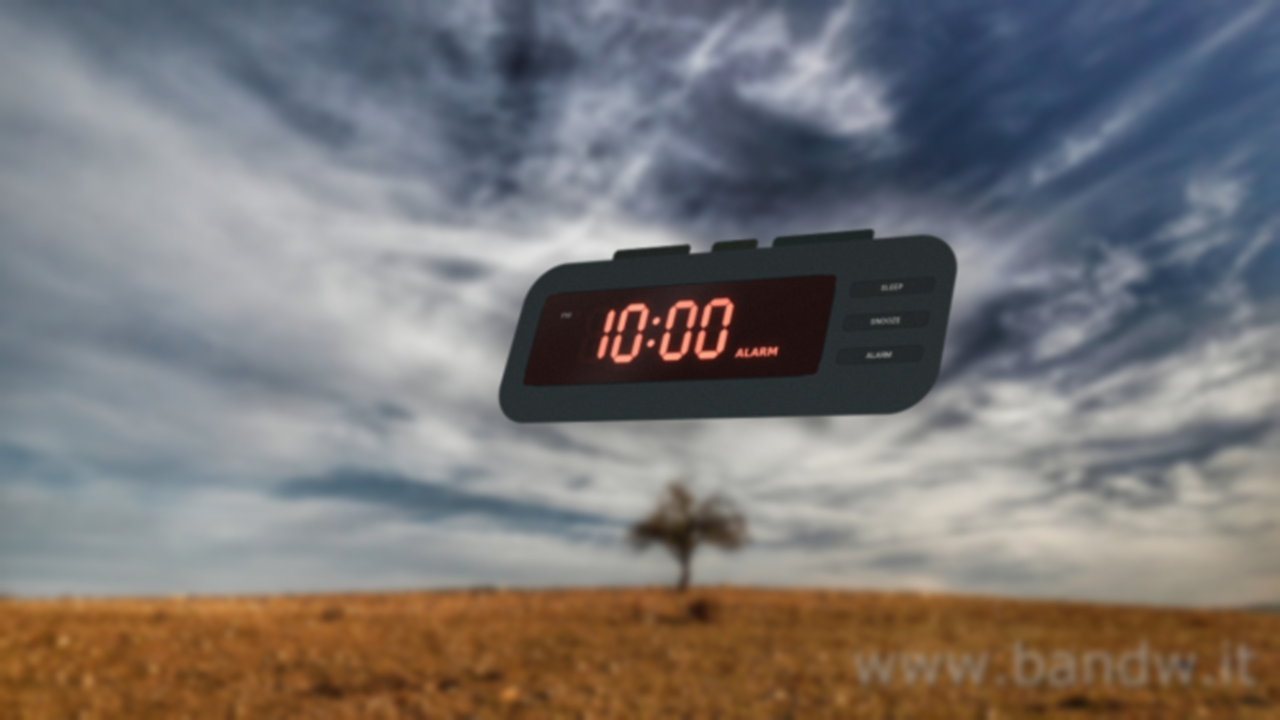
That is h=10 m=0
